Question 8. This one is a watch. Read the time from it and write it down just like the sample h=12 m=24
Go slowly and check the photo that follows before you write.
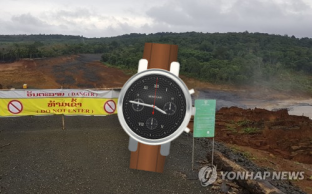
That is h=3 m=46
